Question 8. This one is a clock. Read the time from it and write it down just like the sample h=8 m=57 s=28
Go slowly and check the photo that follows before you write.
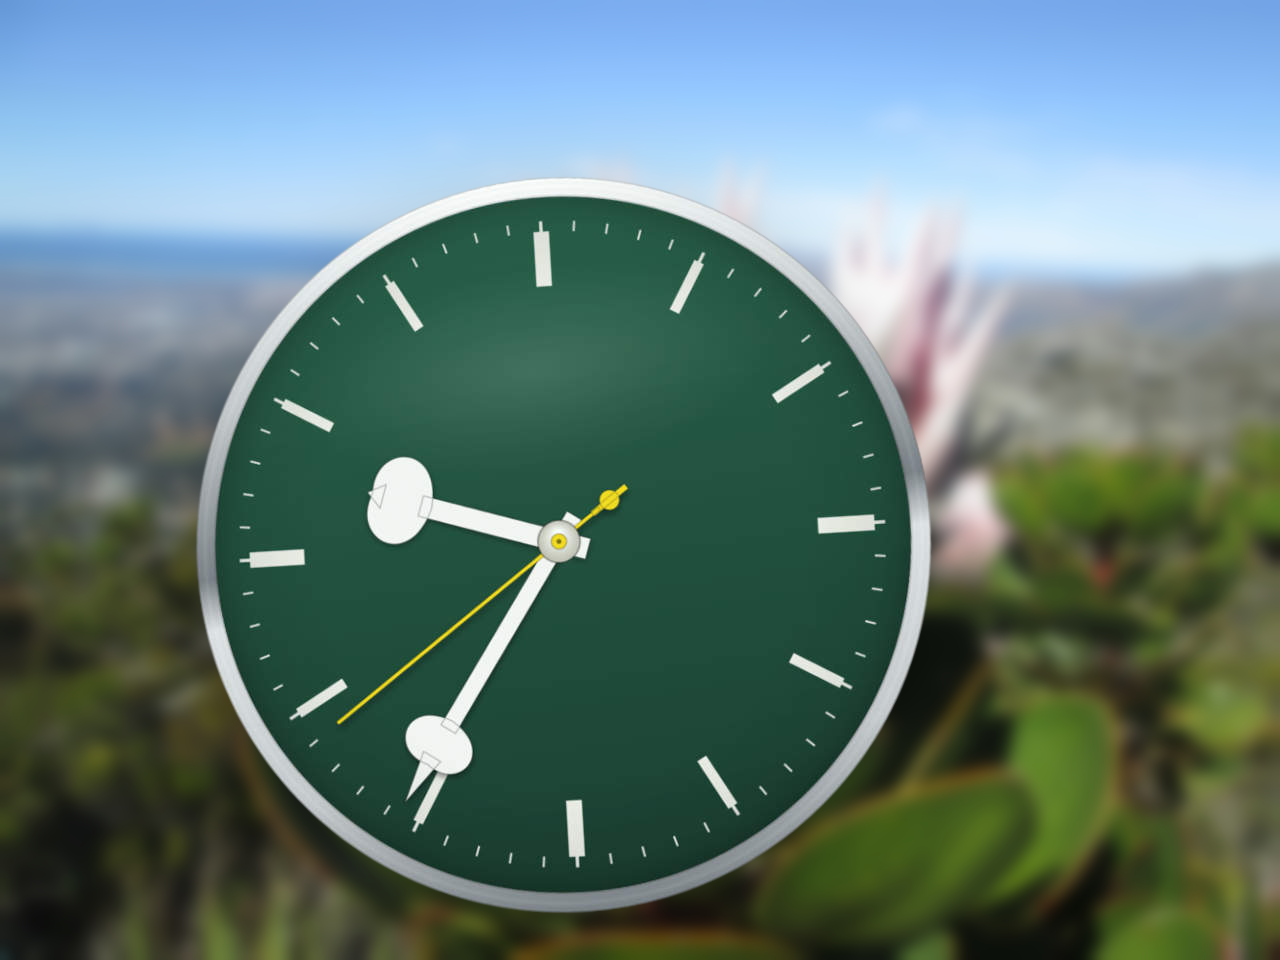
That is h=9 m=35 s=39
